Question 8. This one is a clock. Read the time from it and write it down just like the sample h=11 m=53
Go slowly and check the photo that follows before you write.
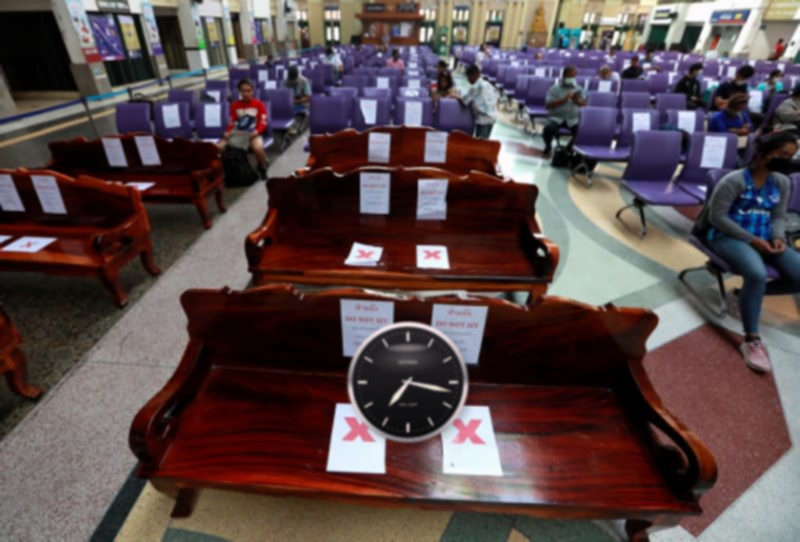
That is h=7 m=17
